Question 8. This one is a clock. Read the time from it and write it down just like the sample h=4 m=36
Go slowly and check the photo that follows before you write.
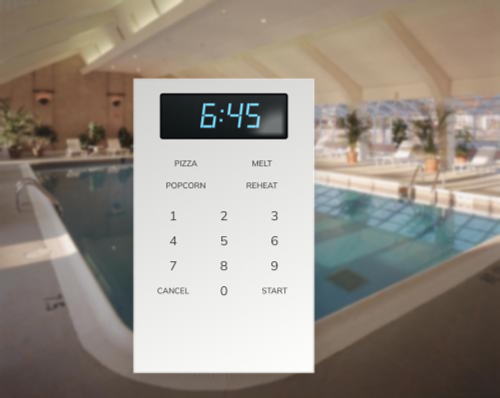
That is h=6 m=45
